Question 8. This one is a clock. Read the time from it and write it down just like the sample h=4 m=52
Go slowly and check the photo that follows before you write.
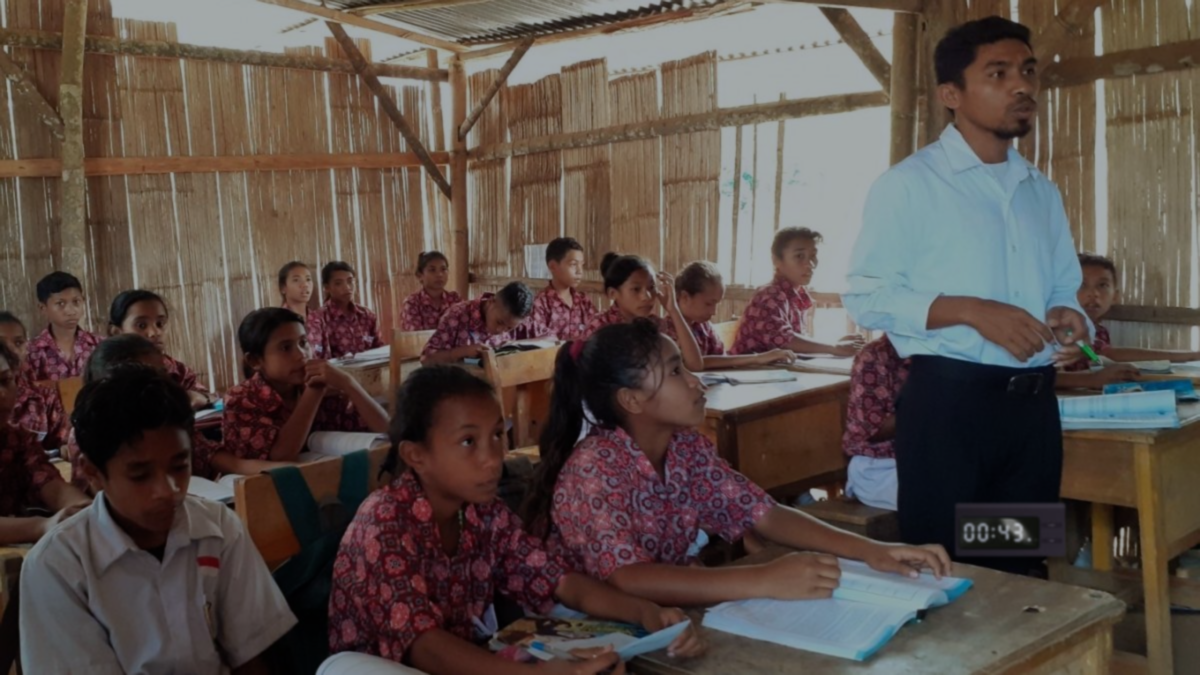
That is h=0 m=43
